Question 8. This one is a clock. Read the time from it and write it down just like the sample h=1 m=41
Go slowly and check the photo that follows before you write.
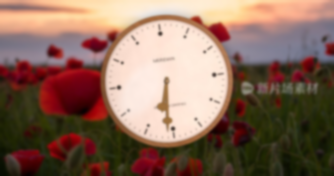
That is h=6 m=31
